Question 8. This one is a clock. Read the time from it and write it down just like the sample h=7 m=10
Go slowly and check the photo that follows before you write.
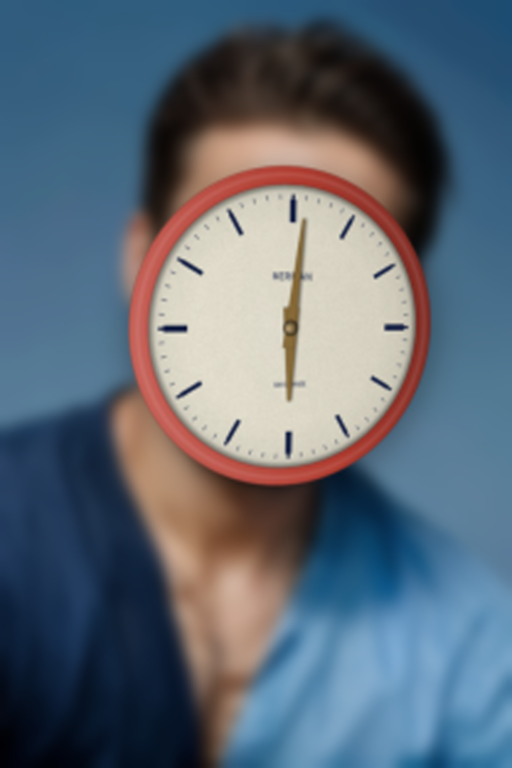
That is h=6 m=1
